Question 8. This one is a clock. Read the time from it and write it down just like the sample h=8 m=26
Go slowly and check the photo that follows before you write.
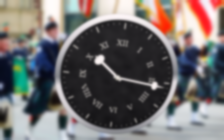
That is h=10 m=16
